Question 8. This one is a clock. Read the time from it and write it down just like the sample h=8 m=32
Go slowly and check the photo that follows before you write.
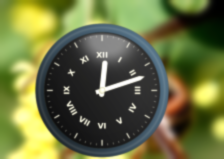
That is h=12 m=12
